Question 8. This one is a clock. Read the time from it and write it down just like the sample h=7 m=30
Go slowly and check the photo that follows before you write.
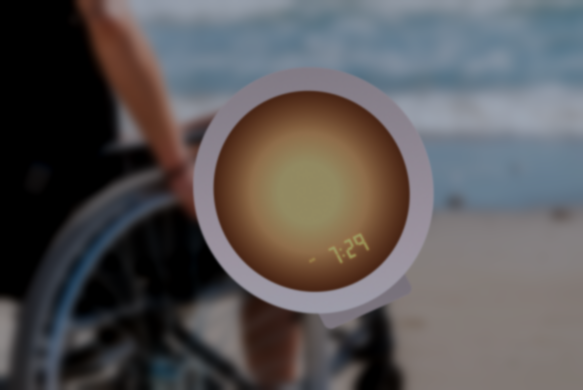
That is h=7 m=29
